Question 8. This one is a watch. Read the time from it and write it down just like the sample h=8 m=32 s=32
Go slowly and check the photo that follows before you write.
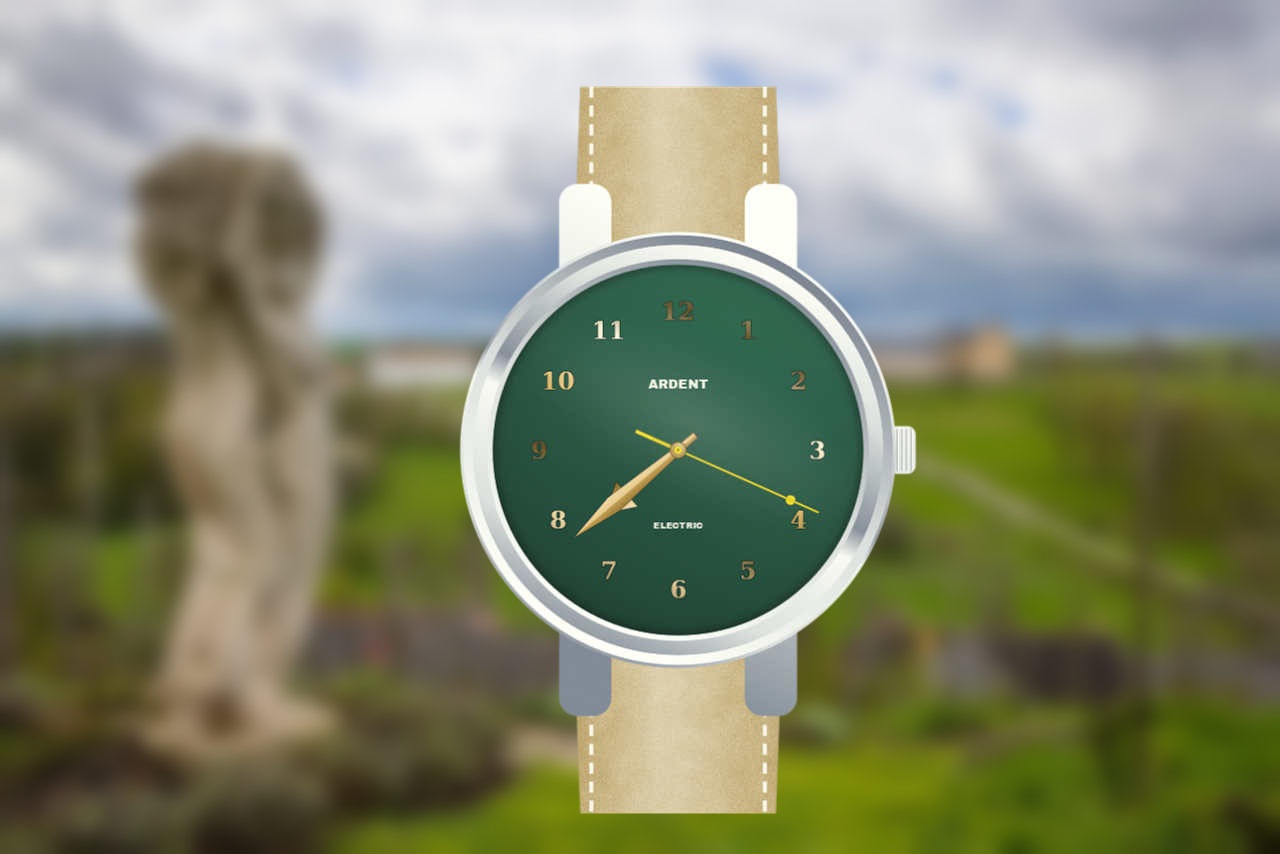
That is h=7 m=38 s=19
